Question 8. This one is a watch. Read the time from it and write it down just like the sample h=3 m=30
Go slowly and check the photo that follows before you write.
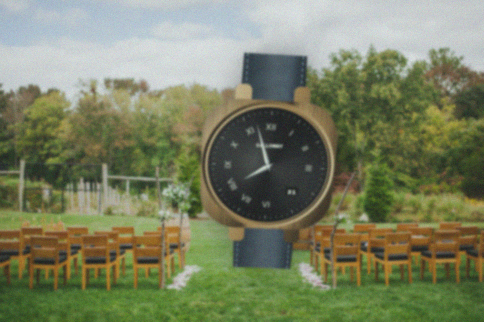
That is h=7 m=57
